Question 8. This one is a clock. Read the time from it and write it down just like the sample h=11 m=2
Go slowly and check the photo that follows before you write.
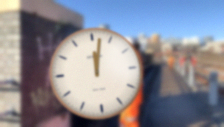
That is h=12 m=2
